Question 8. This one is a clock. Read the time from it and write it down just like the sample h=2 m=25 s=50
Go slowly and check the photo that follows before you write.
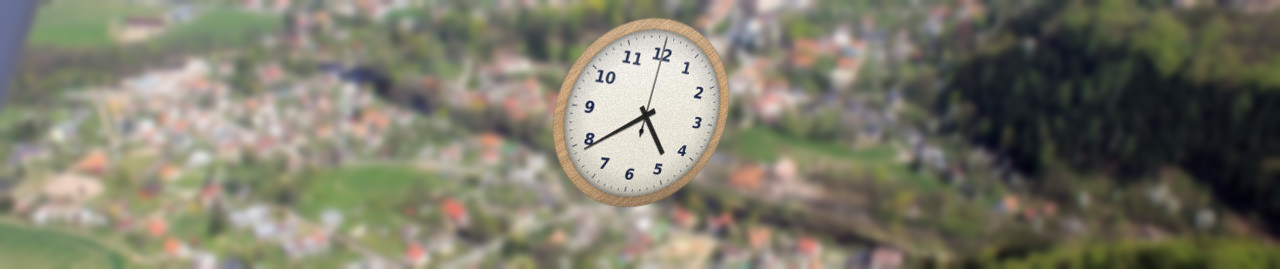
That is h=4 m=39 s=0
